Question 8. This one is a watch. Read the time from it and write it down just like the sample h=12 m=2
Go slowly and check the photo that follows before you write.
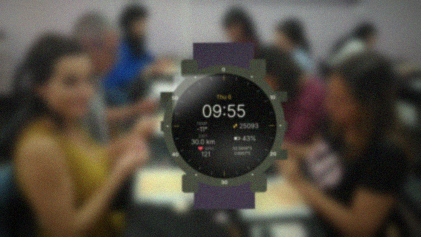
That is h=9 m=55
